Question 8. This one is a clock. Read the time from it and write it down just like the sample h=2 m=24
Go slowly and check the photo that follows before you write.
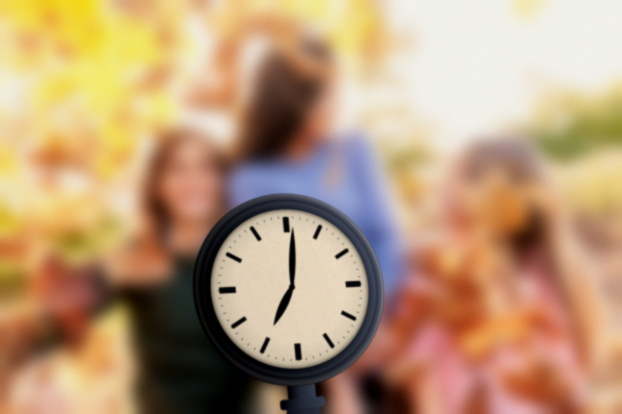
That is h=7 m=1
